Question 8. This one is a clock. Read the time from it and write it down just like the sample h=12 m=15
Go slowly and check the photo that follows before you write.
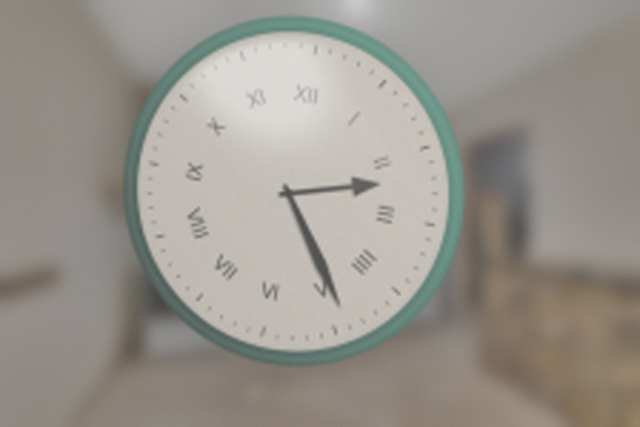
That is h=2 m=24
